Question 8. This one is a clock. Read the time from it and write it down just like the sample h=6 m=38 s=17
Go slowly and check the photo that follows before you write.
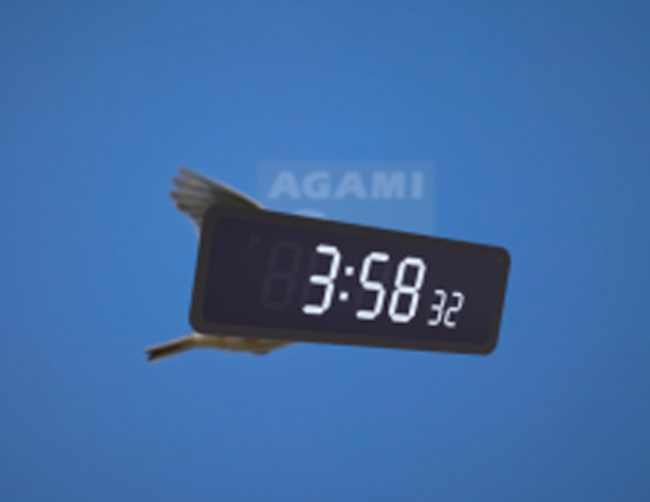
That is h=3 m=58 s=32
